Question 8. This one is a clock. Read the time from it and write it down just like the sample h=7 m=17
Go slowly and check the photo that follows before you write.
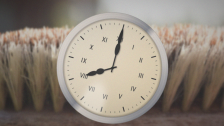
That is h=8 m=0
